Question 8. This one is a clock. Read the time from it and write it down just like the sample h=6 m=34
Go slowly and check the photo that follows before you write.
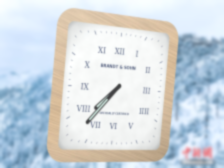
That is h=7 m=37
